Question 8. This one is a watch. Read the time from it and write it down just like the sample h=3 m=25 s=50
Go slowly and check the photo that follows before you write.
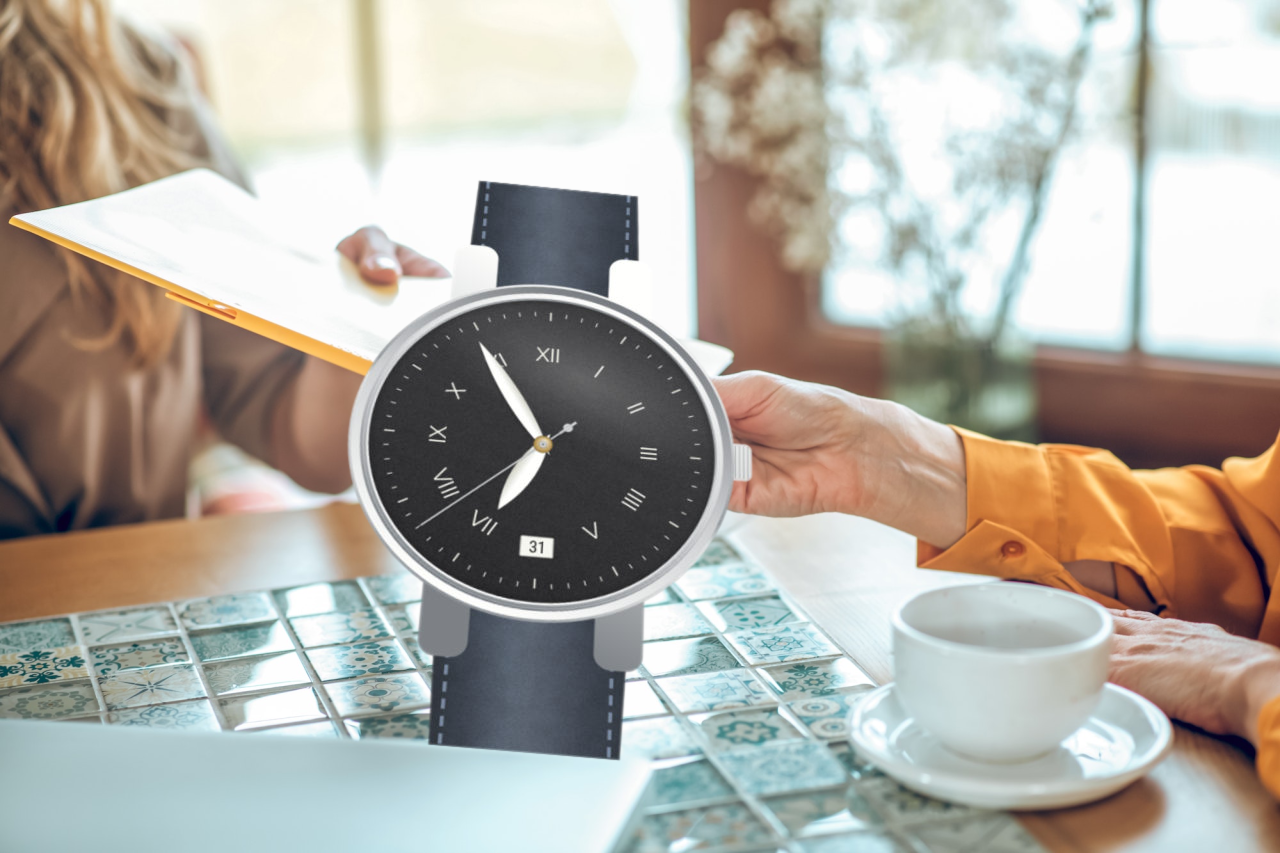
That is h=6 m=54 s=38
